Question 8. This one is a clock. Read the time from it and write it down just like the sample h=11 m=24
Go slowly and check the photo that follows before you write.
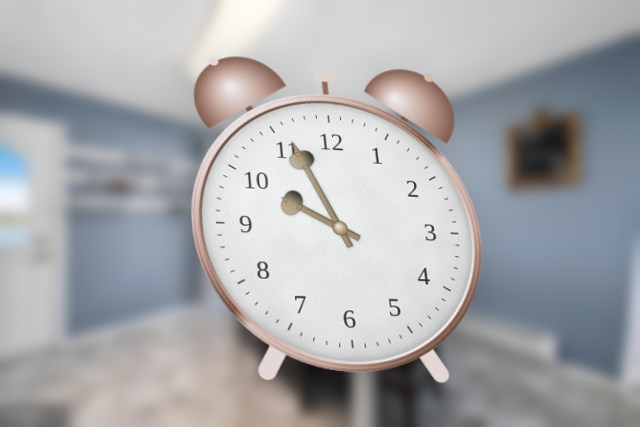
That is h=9 m=56
